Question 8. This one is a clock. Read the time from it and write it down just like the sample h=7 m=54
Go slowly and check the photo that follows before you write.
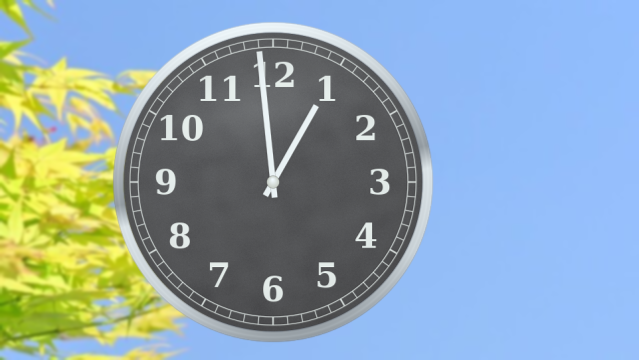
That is h=12 m=59
